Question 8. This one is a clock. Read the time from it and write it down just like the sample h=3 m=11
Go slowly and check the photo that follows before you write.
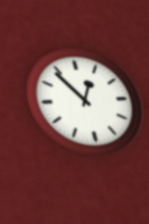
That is h=12 m=54
